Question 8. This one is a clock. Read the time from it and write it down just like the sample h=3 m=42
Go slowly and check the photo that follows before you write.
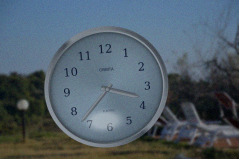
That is h=3 m=37
